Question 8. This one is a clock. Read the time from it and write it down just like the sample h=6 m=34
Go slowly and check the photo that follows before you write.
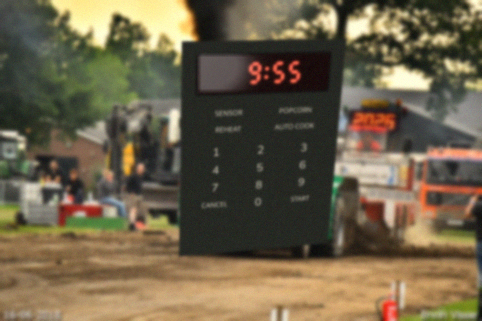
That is h=9 m=55
